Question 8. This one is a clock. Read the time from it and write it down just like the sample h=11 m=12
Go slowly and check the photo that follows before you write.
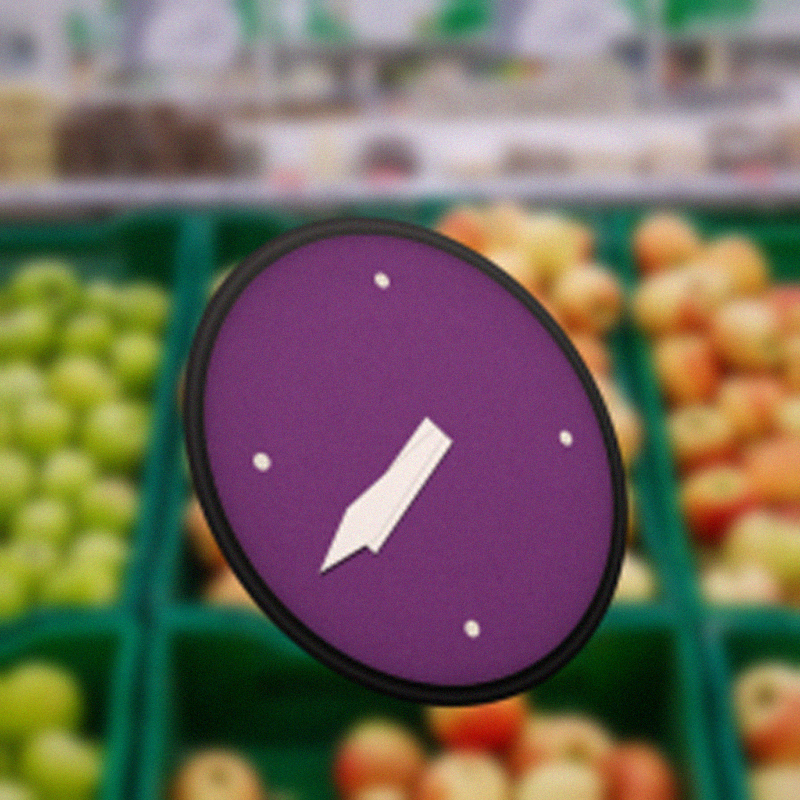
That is h=7 m=39
